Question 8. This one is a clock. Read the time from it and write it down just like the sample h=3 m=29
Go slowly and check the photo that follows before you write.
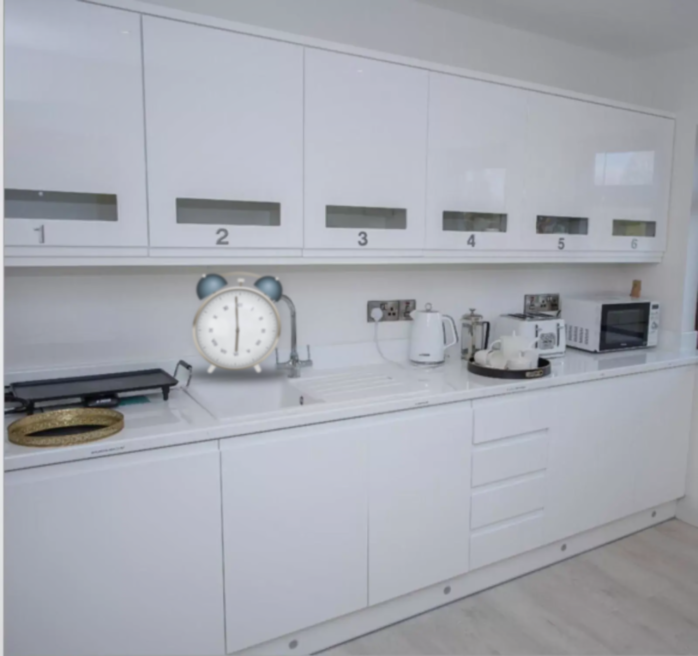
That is h=5 m=59
